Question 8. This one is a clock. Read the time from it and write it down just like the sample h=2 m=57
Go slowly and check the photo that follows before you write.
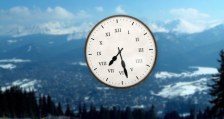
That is h=7 m=28
